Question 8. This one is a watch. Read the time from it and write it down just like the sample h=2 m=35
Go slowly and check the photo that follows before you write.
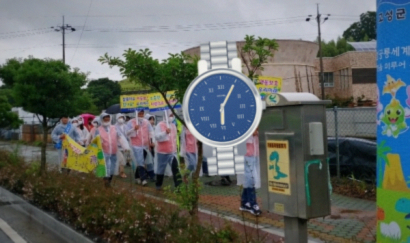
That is h=6 m=5
